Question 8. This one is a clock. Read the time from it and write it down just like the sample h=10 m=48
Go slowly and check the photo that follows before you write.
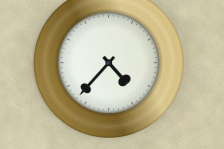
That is h=4 m=37
